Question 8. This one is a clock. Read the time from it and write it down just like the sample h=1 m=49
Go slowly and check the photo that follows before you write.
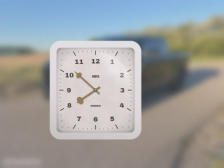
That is h=7 m=52
